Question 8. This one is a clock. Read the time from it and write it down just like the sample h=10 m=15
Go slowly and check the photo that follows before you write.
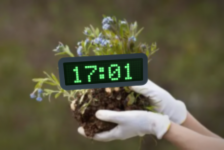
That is h=17 m=1
